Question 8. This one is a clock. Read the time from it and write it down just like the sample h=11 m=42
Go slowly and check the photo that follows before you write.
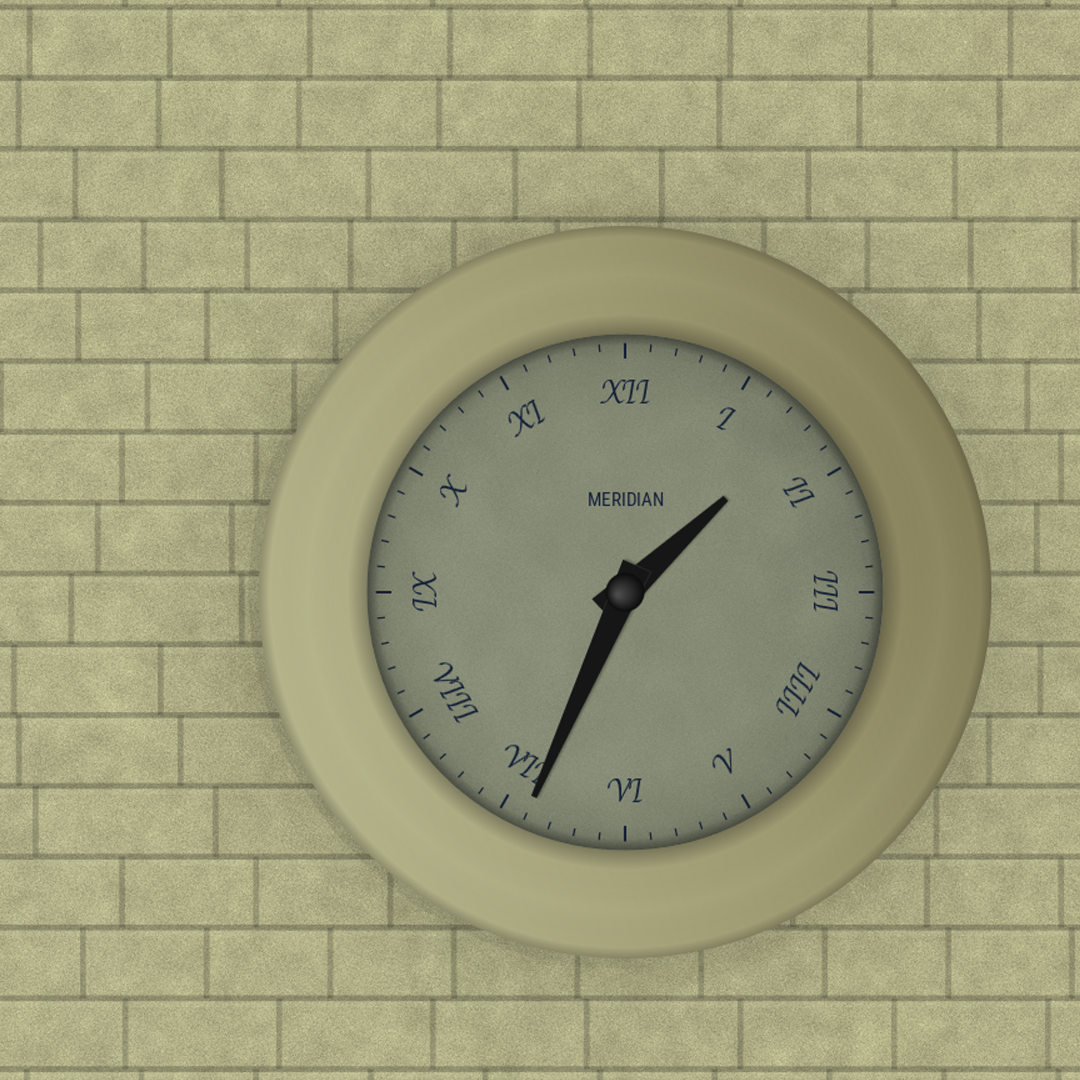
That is h=1 m=34
